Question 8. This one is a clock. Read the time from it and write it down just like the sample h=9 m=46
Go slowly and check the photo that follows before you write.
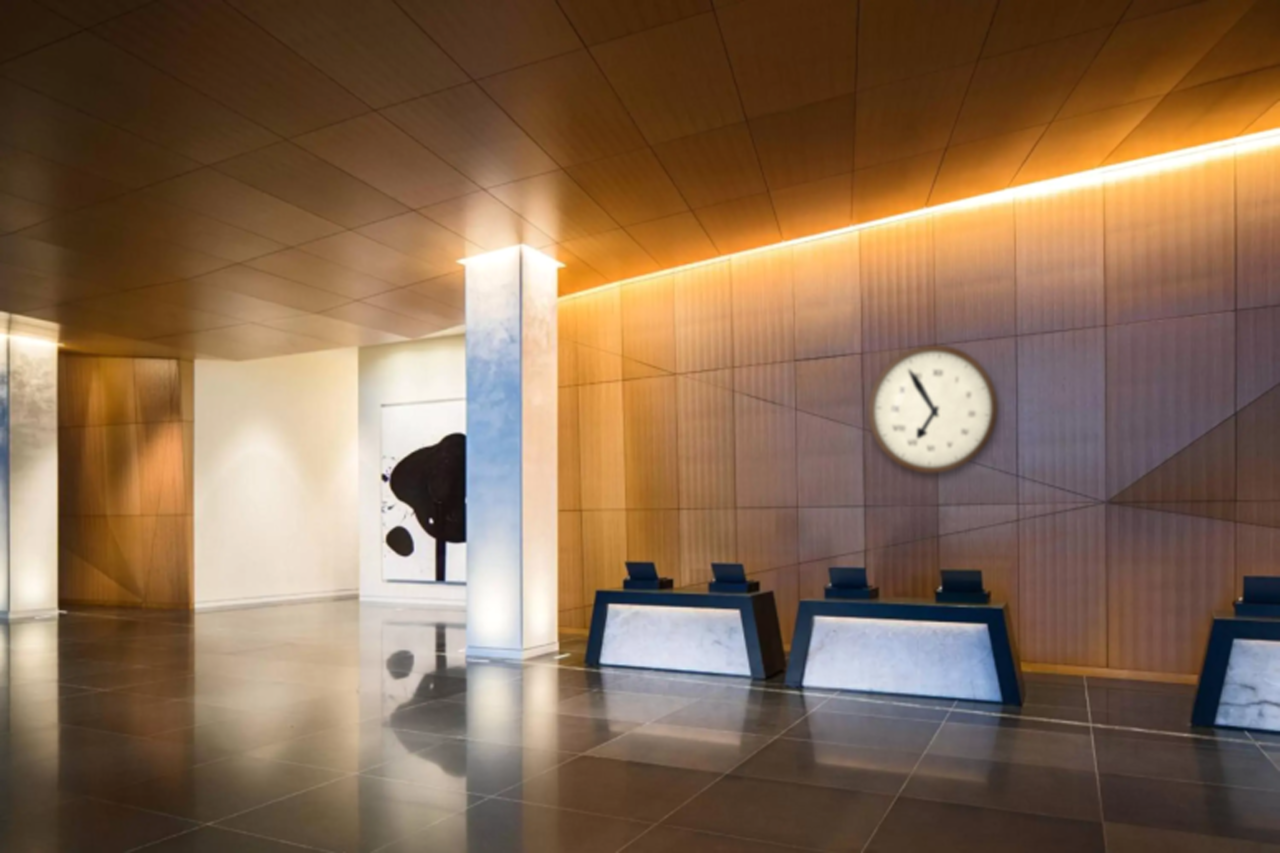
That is h=6 m=54
